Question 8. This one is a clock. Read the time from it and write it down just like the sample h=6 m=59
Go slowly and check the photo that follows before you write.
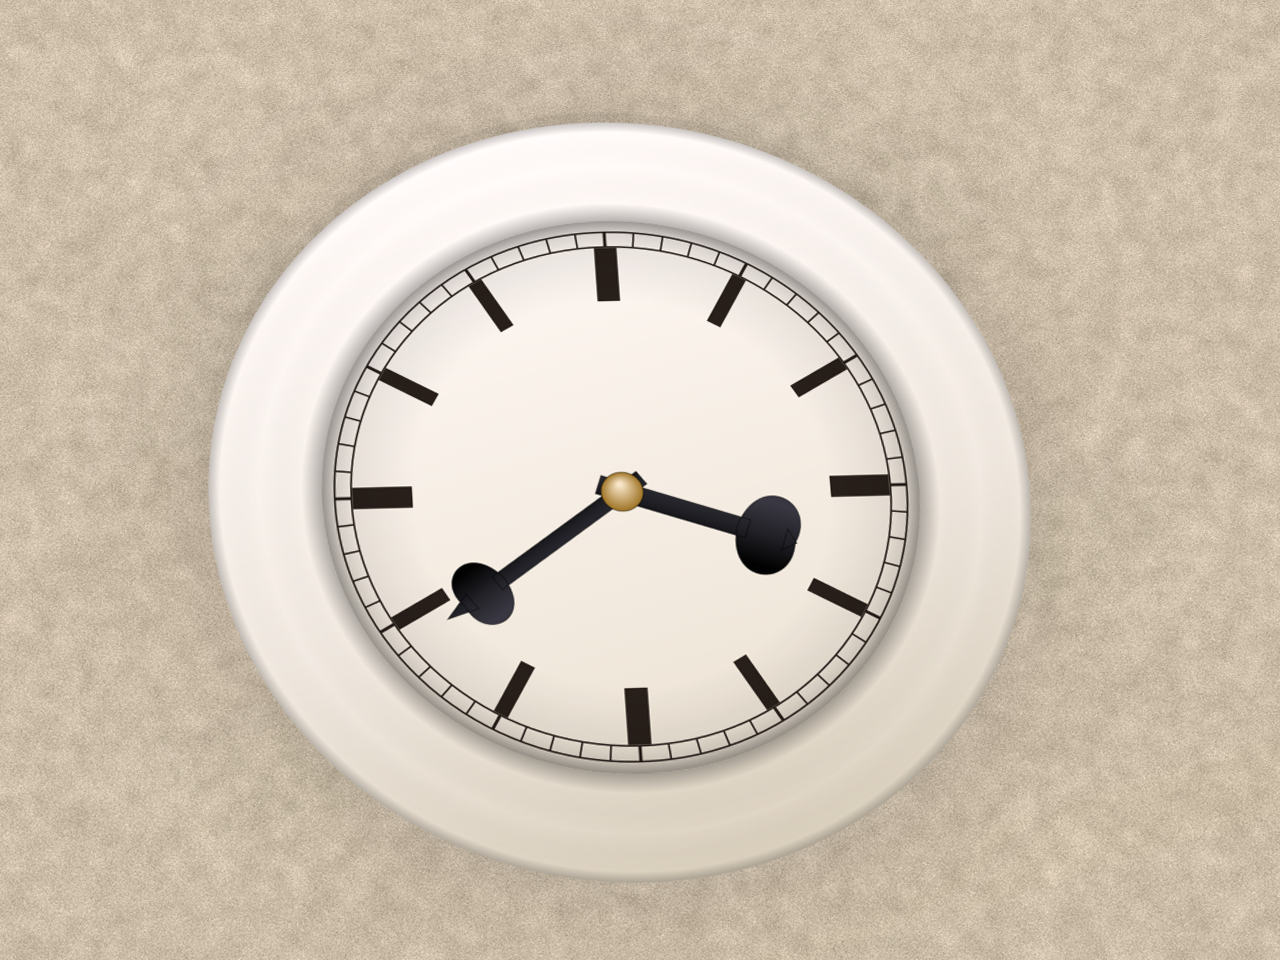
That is h=3 m=39
